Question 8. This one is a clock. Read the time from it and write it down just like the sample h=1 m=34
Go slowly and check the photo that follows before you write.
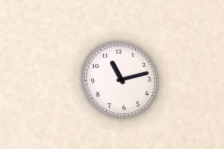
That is h=11 m=13
